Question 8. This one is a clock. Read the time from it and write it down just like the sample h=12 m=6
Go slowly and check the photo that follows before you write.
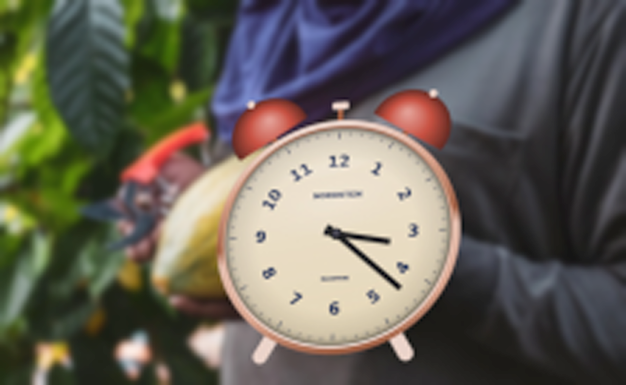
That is h=3 m=22
